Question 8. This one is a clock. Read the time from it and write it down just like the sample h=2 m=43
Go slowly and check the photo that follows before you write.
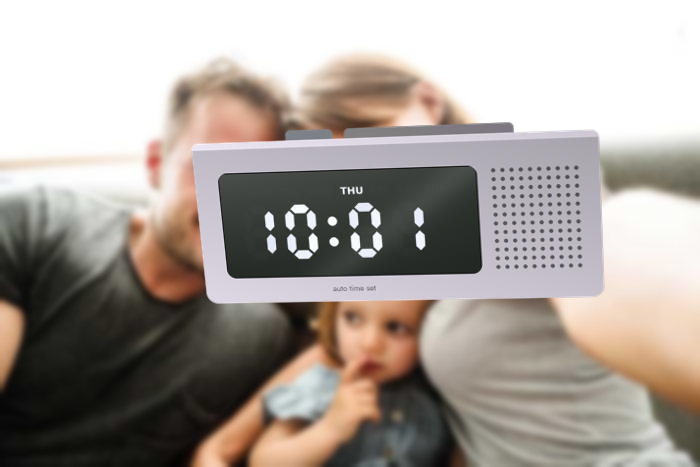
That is h=10 m=1
